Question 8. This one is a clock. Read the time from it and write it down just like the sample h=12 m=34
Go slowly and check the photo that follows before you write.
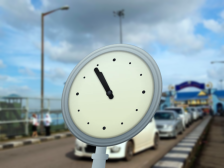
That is h=10 m=54
